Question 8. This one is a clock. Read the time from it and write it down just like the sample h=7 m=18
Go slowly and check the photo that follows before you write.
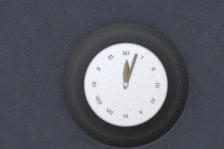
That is h=12 m=3
